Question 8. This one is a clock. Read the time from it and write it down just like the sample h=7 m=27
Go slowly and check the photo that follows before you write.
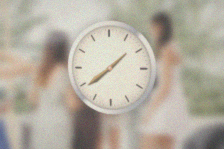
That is h=1 m=39
